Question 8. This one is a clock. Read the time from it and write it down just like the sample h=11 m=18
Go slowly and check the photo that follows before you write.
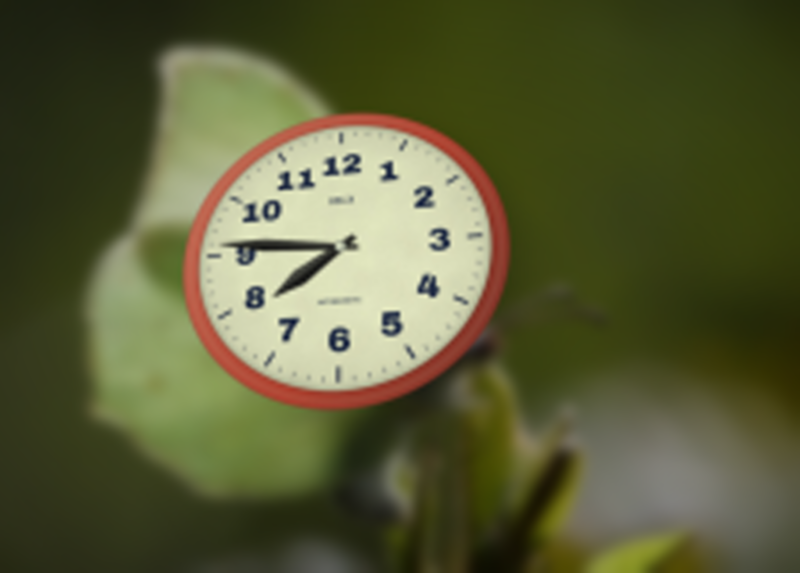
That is h=7 m=46
